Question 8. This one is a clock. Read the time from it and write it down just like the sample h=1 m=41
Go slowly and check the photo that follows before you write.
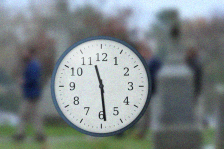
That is h=11 m=29
